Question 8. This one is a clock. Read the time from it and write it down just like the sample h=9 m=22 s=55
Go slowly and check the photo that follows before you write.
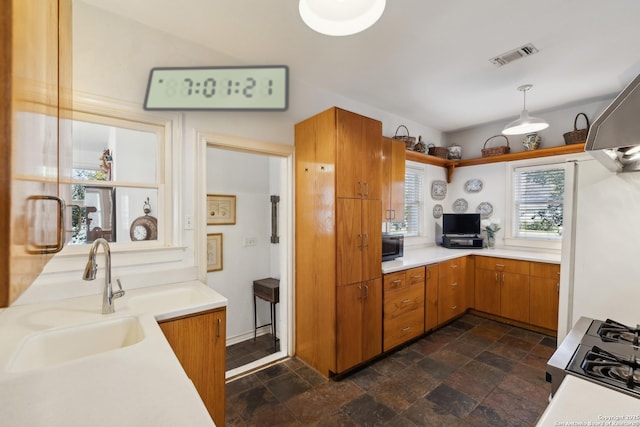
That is h=7 m=1 s=21
